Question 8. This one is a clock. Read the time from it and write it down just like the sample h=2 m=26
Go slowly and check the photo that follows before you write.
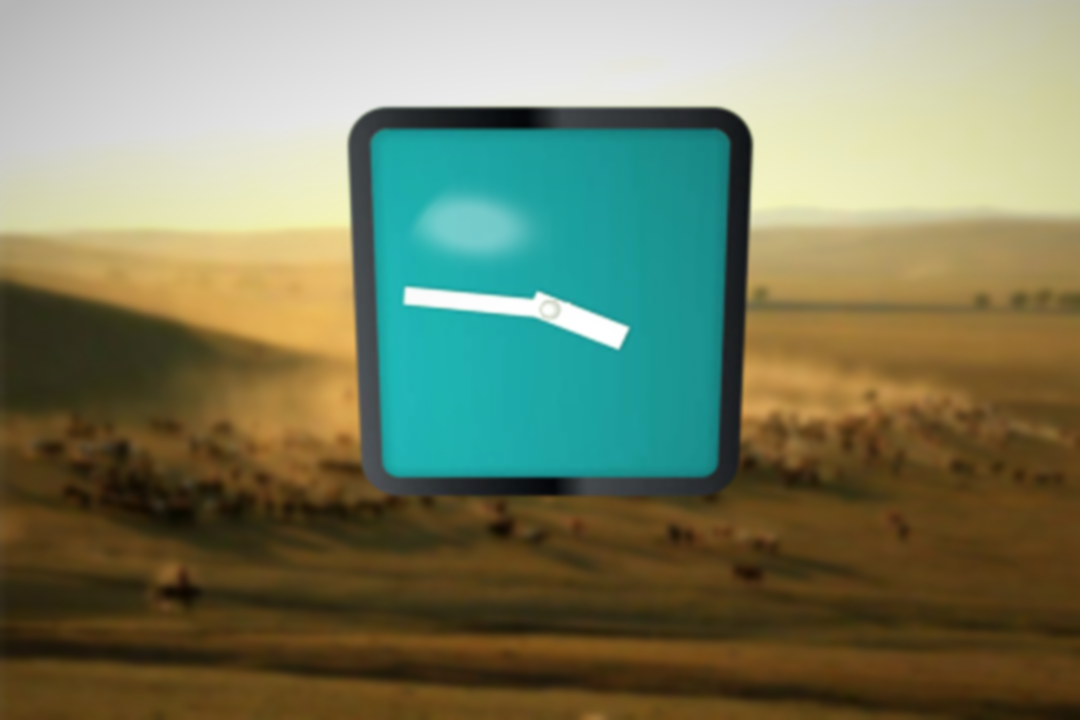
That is h=3 m=46
